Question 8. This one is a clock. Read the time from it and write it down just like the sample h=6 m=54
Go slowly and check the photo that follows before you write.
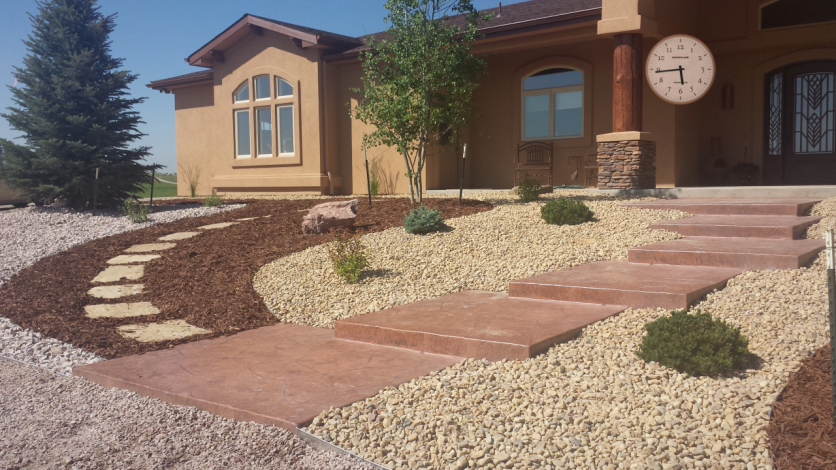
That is h=5 m=44
